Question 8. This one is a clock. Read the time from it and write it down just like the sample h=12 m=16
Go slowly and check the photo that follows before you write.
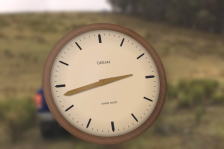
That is h=2 m=43
